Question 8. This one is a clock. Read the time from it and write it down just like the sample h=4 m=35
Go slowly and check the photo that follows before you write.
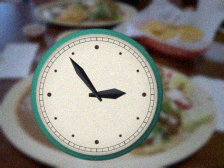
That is h=2 m=54
